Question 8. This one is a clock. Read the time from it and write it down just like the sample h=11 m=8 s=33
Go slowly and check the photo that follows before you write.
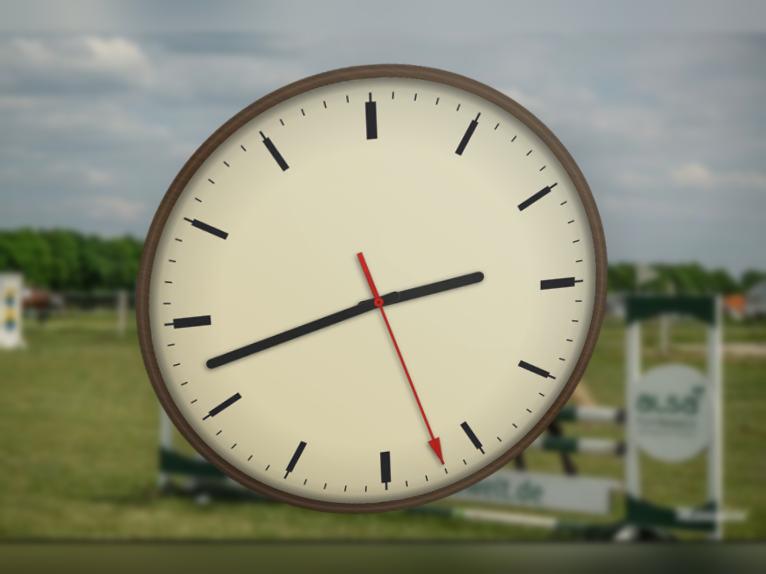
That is h=2 m=42 s=27
